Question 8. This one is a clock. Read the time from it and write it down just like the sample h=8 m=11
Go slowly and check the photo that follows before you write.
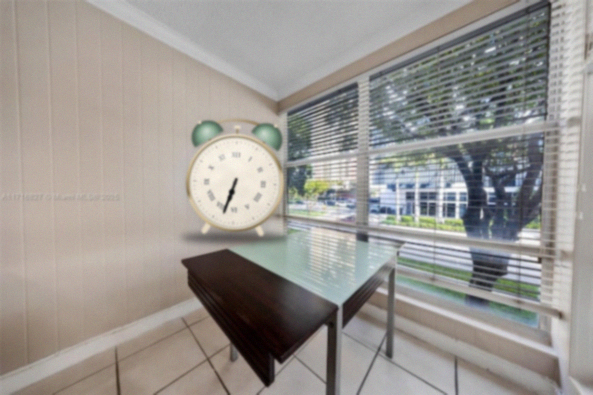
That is h=6 m=33
